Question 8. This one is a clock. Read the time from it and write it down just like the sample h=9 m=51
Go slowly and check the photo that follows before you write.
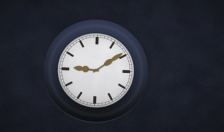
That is h=9 m=9
